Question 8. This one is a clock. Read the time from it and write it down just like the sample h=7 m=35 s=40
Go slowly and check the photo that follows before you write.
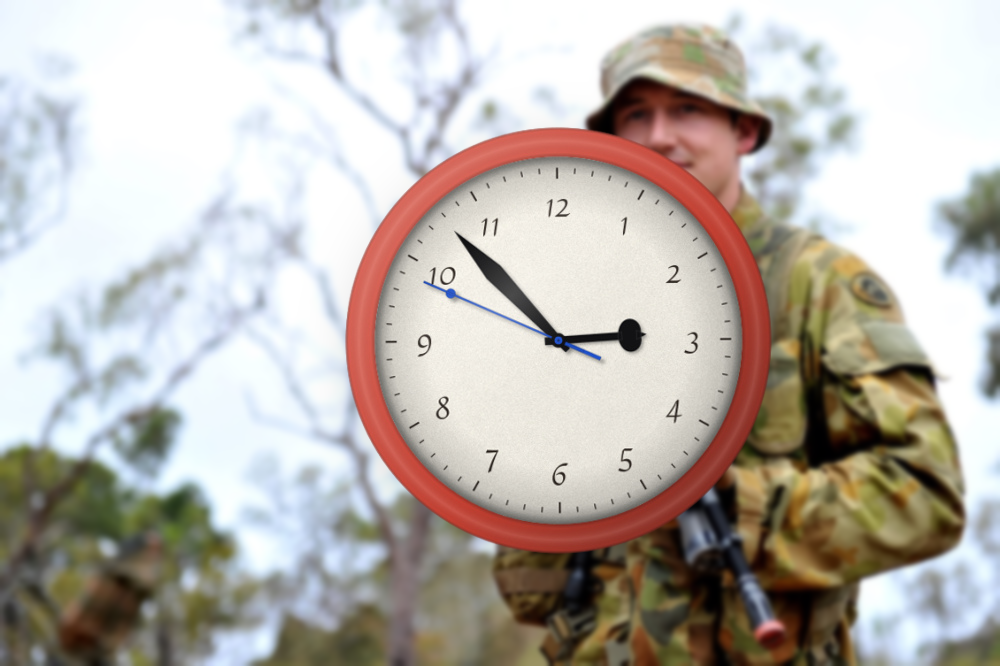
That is h=2 m=52 s=49
